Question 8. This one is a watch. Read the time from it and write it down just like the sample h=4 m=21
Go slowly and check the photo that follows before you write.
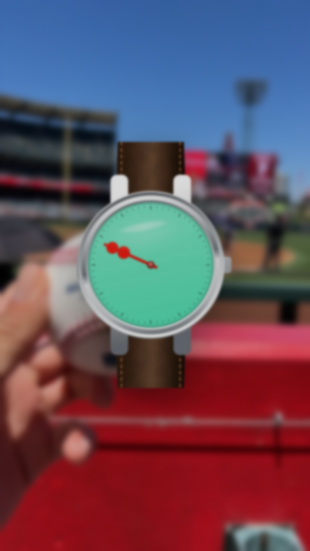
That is h=9 m=49
